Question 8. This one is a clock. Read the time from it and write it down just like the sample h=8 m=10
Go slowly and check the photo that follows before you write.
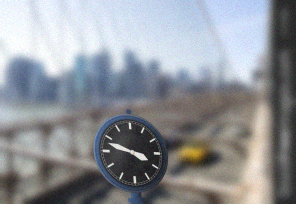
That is h=3 m=48
